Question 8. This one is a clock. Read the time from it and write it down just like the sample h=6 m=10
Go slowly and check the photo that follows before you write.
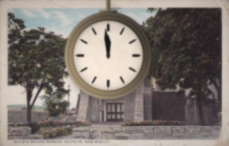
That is h=11 m=59
